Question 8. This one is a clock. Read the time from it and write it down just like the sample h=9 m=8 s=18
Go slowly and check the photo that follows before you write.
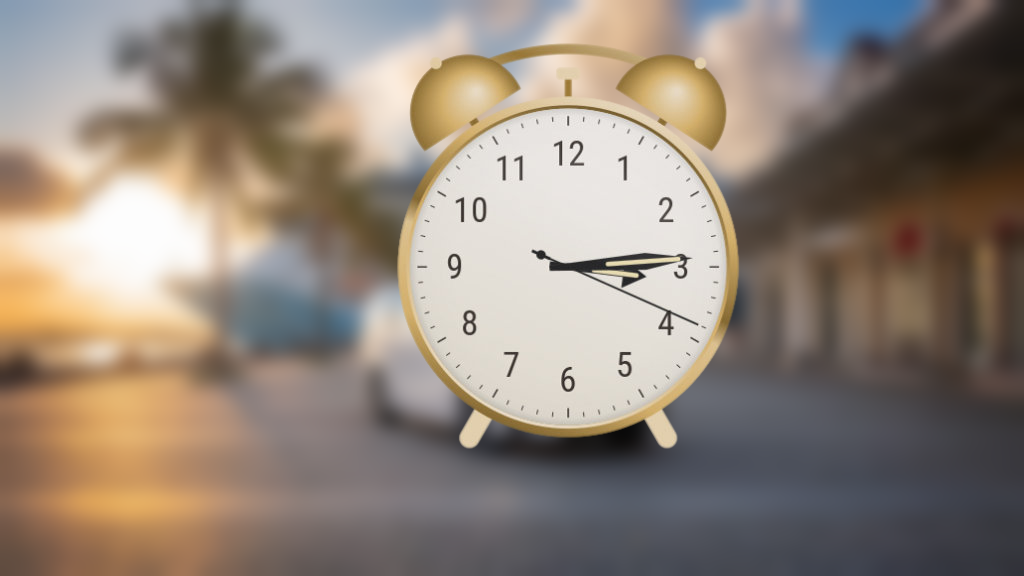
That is h=3 m=14 s=19
